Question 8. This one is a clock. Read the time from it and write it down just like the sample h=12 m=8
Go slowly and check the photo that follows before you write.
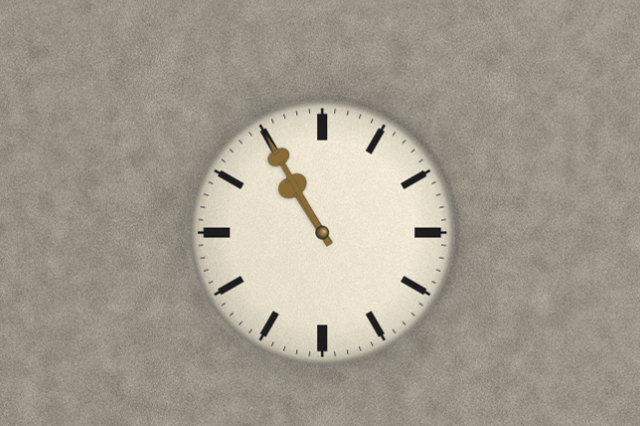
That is h=10 m=55
